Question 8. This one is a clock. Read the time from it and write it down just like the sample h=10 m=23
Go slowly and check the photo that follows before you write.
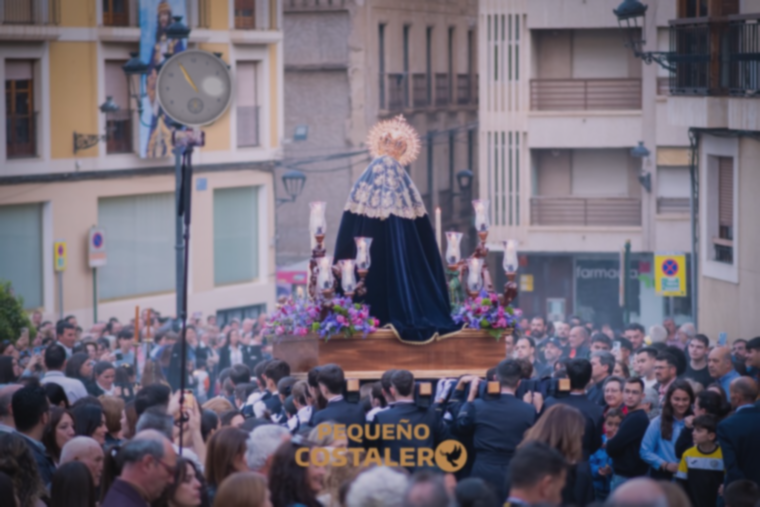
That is h=10 m=55
